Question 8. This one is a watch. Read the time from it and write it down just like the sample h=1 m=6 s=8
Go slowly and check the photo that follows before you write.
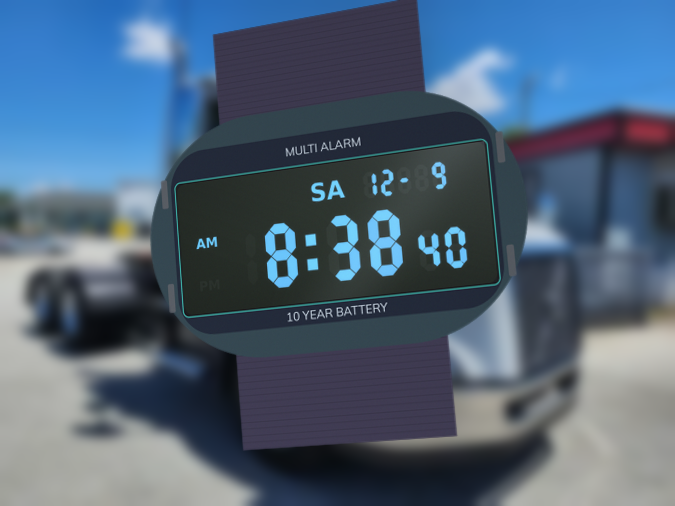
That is h=8 m=38 s=40
